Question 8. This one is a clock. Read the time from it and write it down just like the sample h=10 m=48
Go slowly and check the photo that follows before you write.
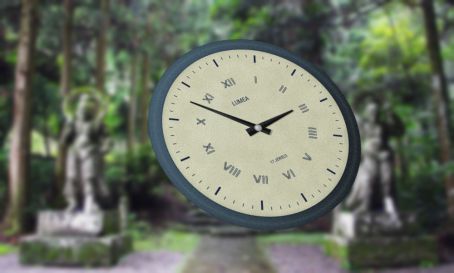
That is h=2 m=53
